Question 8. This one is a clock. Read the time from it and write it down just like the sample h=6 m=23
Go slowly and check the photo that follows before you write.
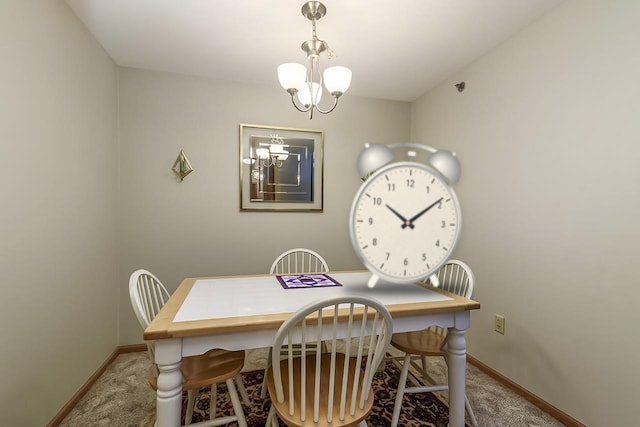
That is h=10 m=9
